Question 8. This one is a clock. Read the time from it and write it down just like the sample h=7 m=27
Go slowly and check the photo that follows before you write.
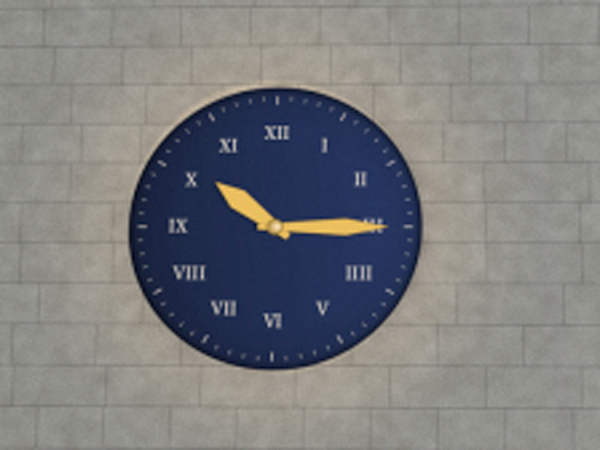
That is h=10 m=15
